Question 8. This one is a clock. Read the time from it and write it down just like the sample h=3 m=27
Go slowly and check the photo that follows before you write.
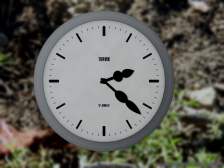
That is h=2 m=22
